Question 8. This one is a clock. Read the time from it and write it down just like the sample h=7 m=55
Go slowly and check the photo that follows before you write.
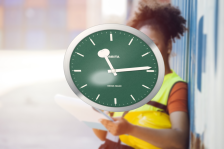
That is h=11 m=14
